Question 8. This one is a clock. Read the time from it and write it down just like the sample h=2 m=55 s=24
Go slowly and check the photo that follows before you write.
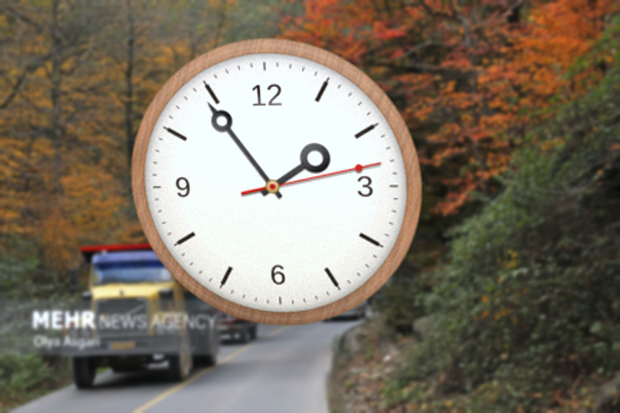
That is h=1 m=54 s=13
